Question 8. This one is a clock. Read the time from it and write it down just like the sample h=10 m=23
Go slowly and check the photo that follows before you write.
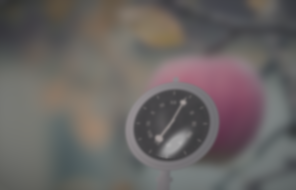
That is h=7 m=4
